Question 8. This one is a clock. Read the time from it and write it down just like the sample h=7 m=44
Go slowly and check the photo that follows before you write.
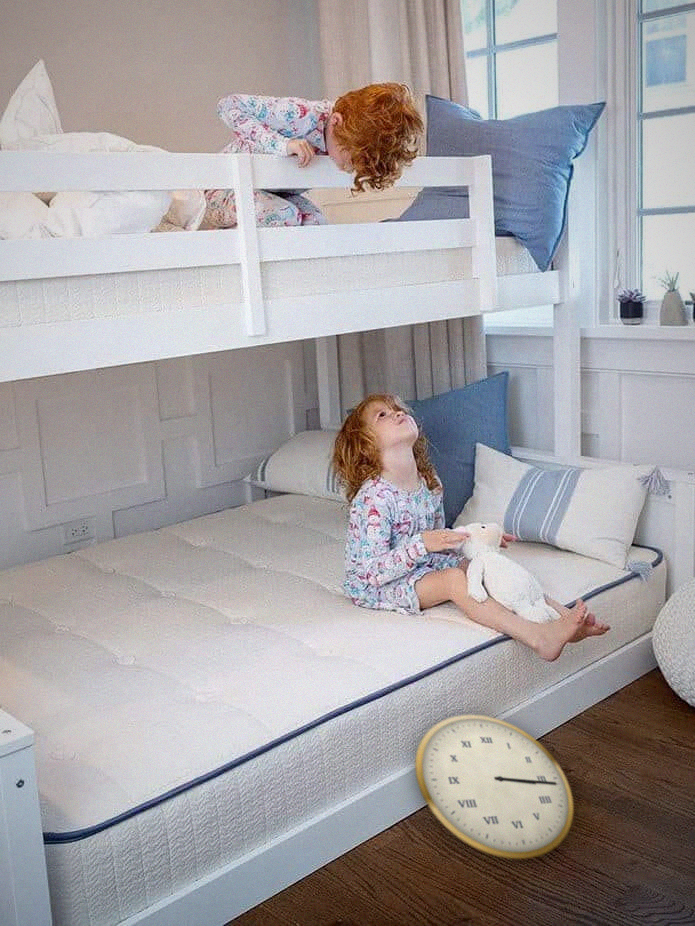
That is h=3 m=16
